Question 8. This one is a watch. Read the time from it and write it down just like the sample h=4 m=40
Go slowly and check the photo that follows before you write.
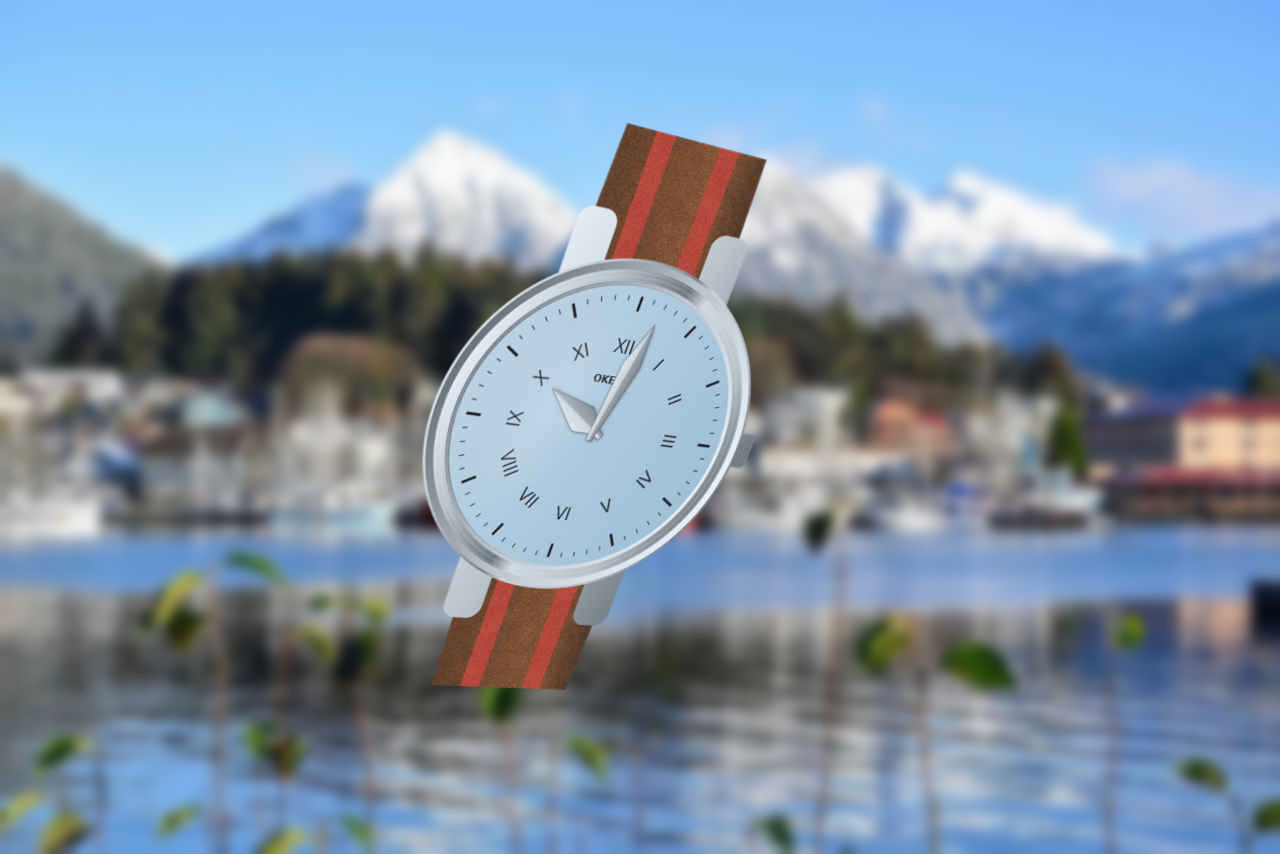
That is h=10 m=2
